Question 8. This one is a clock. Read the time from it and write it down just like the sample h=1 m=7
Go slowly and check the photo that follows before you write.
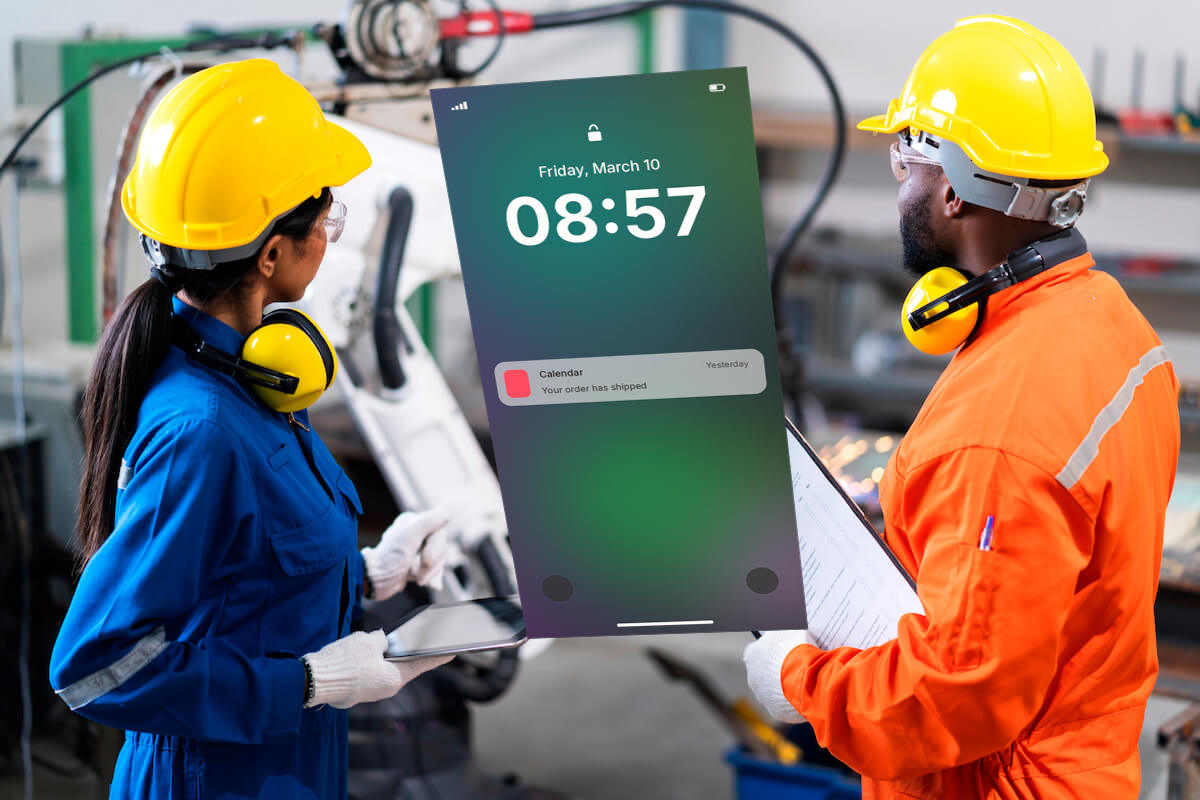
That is h=8 m=57
